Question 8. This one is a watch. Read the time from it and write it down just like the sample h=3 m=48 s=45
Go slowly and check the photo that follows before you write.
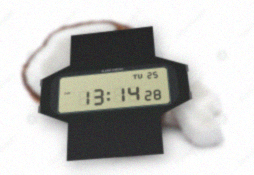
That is h=13 m=14 s=28
